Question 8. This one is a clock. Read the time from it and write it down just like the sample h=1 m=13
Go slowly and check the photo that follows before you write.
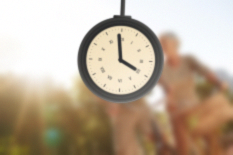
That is h=3 m=59
